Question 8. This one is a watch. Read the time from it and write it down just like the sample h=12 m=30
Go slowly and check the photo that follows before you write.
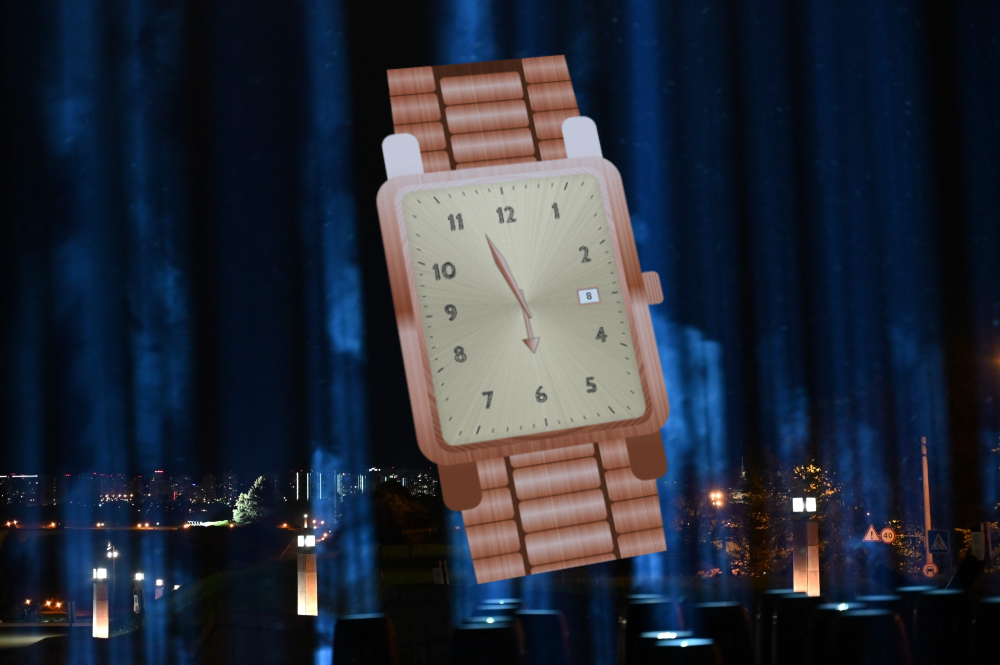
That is h=5 m=57
